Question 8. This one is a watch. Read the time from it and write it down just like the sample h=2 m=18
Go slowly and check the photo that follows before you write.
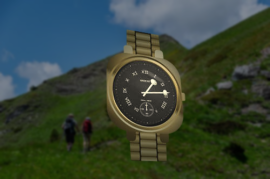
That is h=1 m=14
